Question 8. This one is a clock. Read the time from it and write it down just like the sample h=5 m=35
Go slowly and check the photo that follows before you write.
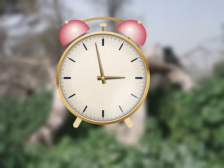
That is h=2 m=58
